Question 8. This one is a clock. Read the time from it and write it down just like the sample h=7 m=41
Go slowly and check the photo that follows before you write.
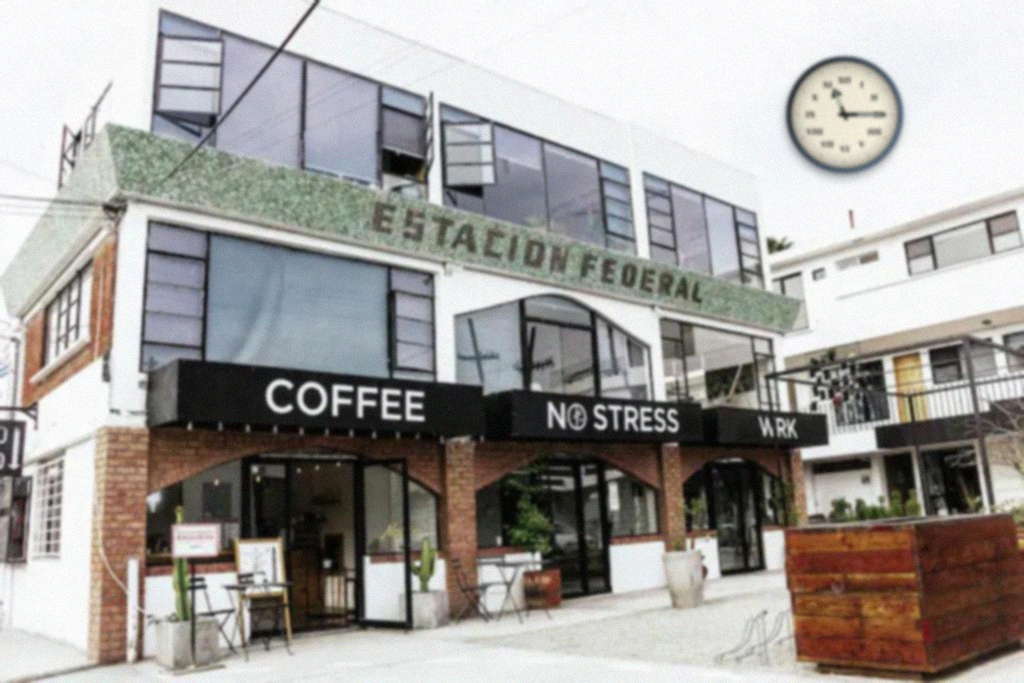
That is h=11 m=15
